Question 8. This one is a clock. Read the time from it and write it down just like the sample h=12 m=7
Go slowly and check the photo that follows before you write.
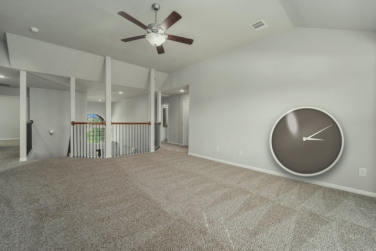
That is h=3 m=10
